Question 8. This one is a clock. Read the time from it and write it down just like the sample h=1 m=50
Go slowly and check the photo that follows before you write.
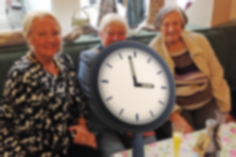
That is h=2 m=58
